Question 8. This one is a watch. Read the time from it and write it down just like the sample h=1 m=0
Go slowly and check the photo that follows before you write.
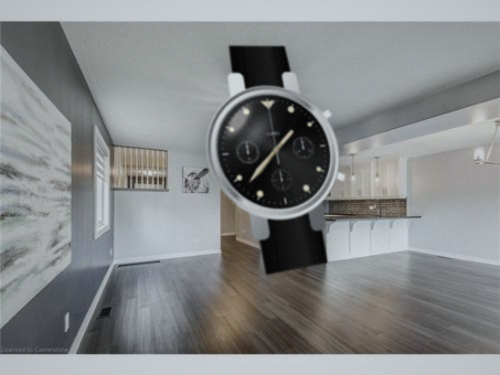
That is h=1 m=38
